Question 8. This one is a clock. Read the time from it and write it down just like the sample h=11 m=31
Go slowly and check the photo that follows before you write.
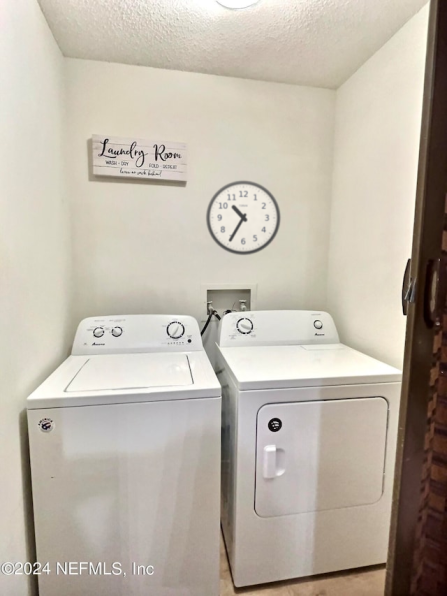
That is h=10 m=35
